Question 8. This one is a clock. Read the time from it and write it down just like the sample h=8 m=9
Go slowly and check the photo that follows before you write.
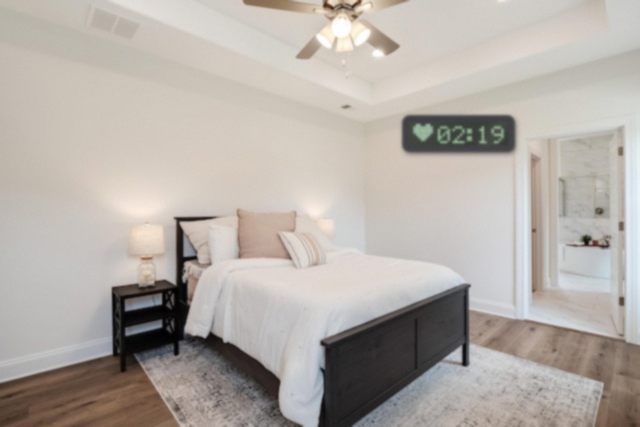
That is h=2 m=19
